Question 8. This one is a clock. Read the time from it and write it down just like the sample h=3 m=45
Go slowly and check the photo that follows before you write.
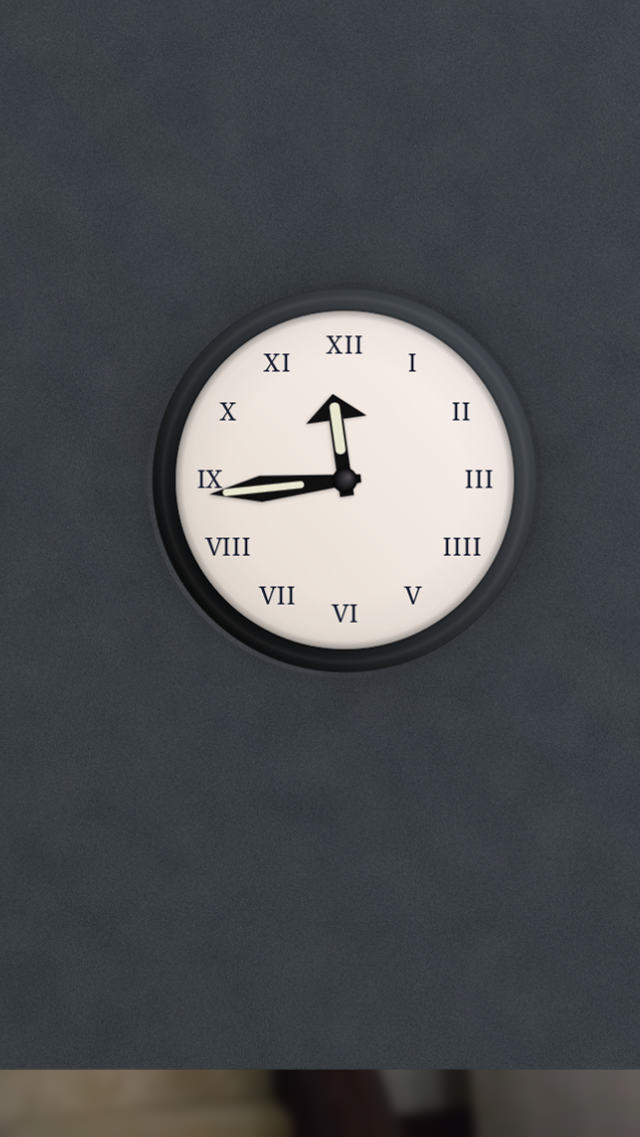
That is h=11 m=44
